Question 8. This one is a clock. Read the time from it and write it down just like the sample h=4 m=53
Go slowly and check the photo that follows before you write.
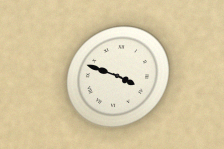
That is h=3 m=48
